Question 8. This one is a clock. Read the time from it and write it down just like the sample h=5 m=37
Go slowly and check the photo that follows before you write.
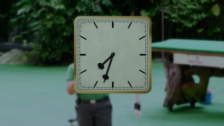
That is h=7 m=33
